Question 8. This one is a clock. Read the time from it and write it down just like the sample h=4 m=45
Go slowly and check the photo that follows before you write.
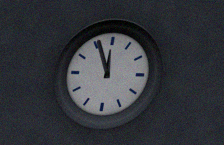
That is h=11 m=56
